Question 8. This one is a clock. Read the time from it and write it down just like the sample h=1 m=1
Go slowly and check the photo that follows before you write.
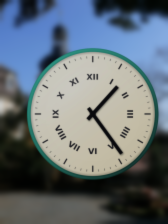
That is h=1 m=24
